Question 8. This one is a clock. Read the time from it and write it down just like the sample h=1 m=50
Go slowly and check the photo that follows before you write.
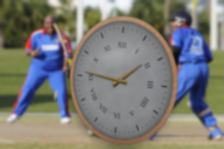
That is h=1 m=46
